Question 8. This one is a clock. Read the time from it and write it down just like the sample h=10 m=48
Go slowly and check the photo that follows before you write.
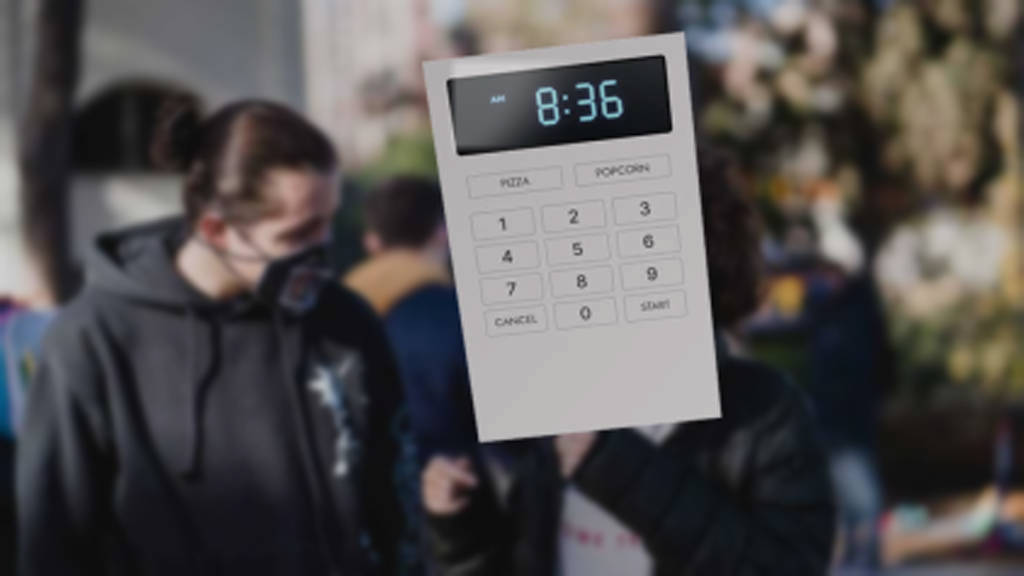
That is h=8 m=36
